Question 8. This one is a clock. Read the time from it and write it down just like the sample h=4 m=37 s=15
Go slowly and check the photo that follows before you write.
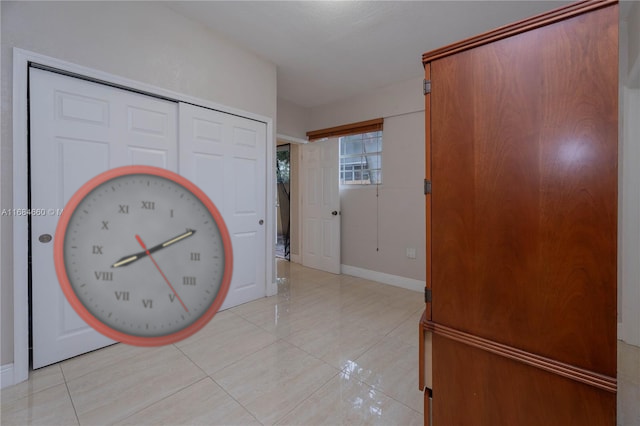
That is h=8 m=10 s=24
